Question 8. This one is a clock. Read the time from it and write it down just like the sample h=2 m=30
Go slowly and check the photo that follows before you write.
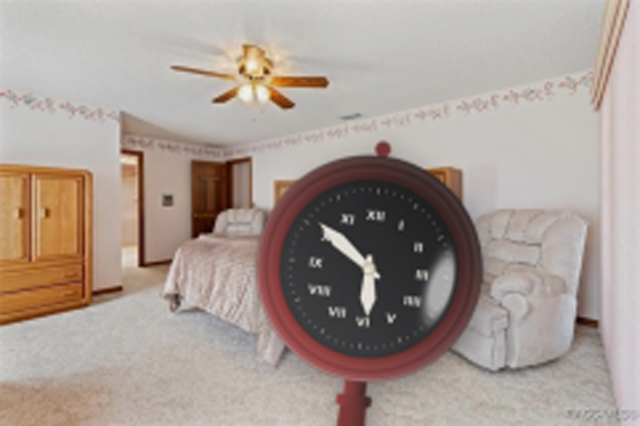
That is h=5 m=51
